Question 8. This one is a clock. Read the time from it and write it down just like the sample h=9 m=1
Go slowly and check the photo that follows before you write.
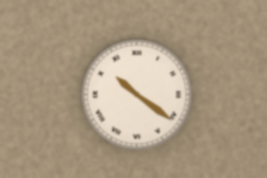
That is h=10 m=21
